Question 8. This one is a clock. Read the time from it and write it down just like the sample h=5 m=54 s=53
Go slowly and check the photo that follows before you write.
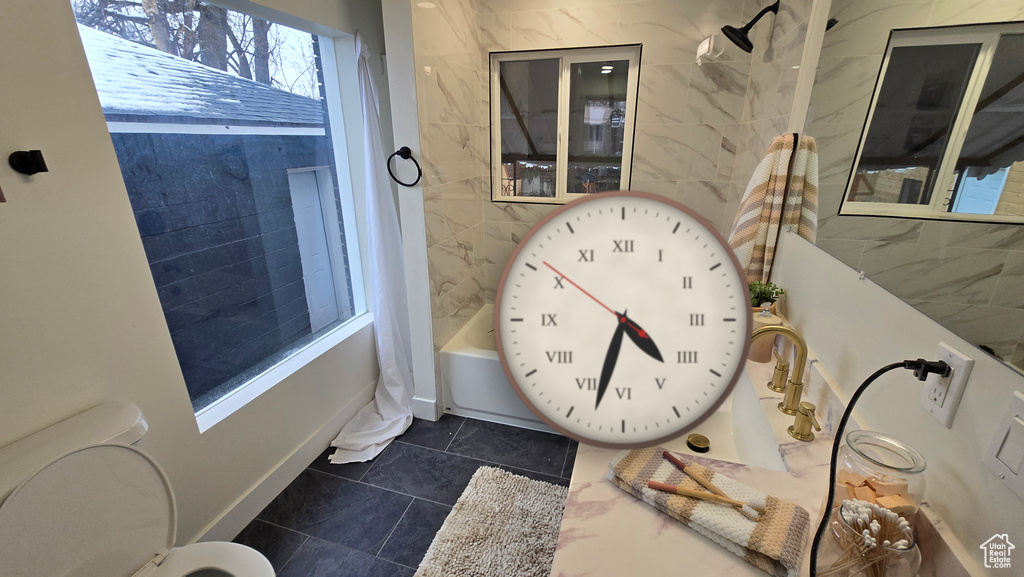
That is h=4 m=32 s=51
